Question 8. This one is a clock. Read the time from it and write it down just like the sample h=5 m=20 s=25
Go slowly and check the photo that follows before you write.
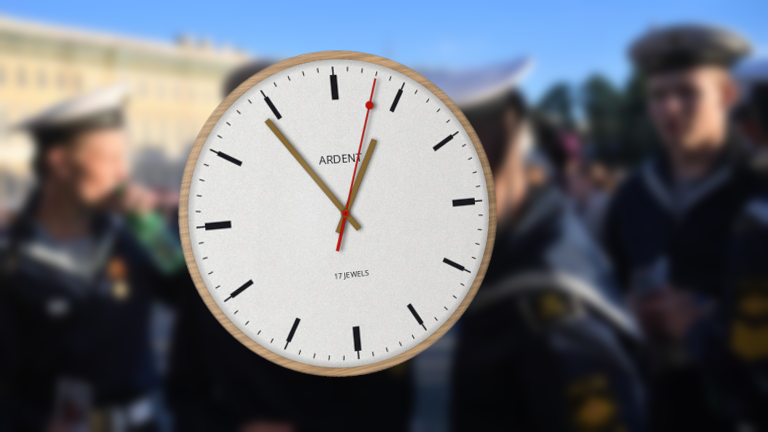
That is h=12 m=54 s=3
